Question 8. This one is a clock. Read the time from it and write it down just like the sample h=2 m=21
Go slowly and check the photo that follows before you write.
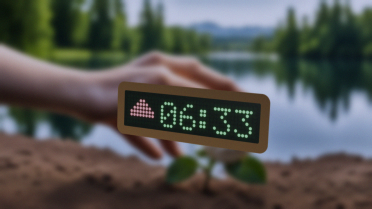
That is h=6 m=33
